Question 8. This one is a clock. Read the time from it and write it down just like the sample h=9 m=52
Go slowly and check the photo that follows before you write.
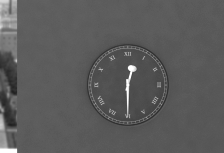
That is h=12 m=30
